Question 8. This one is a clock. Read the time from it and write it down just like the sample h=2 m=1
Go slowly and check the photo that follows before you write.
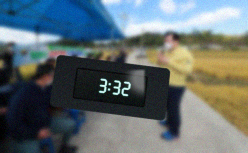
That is h=3 m=32
